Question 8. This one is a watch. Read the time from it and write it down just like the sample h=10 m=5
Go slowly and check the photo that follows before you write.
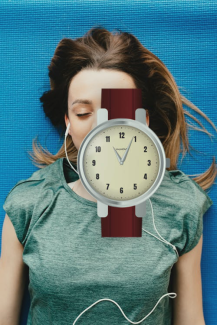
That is h=11 m=4
